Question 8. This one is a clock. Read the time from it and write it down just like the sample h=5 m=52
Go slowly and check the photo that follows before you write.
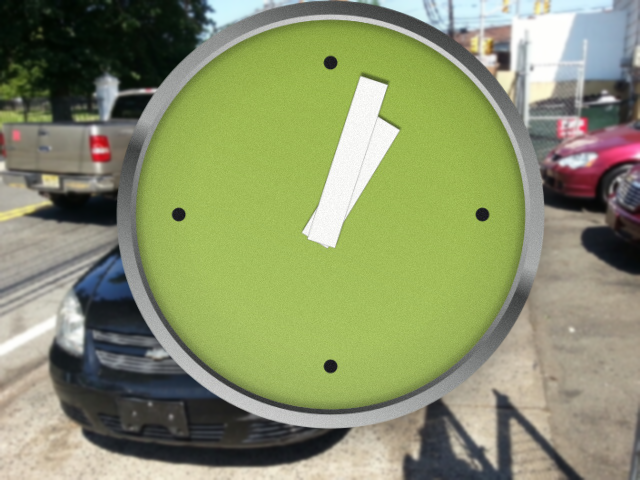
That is h=1 m=3
